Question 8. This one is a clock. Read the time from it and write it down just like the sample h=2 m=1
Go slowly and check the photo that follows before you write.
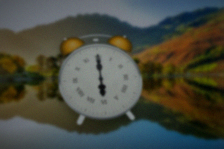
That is h=6 m=0
